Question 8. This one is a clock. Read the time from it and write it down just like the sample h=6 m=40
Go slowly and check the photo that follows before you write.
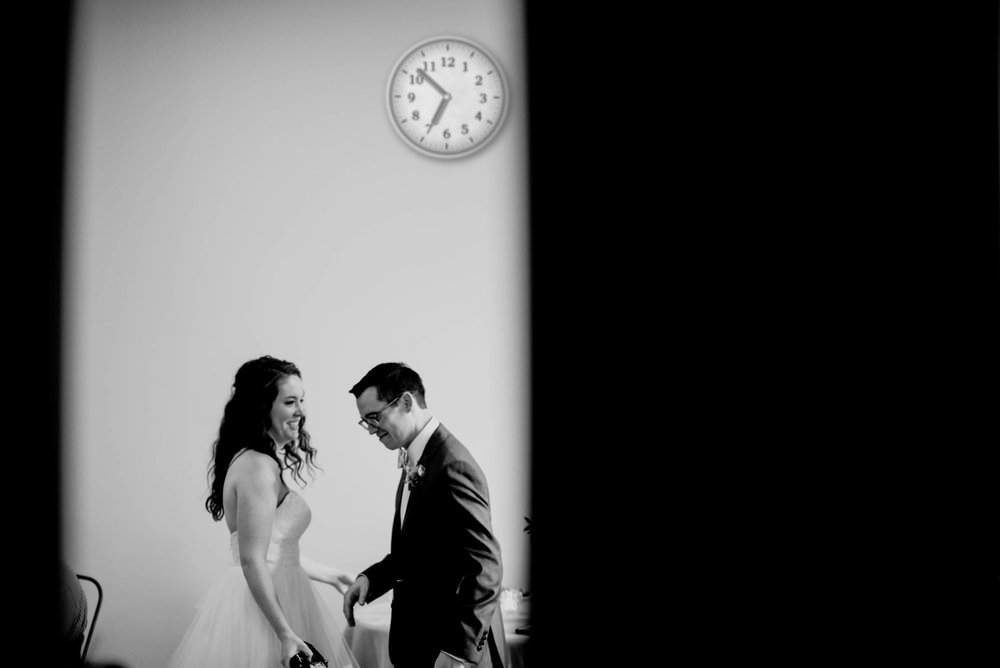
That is h=6 m=52
